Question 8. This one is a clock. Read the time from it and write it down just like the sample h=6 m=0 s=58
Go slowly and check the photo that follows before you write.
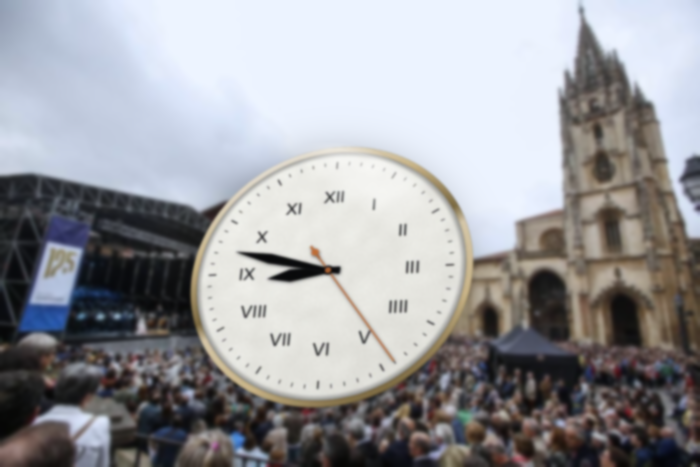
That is h=8 m=47 s=24
